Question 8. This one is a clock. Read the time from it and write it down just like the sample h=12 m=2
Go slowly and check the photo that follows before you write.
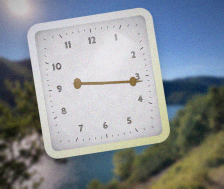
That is h=9 m=16
